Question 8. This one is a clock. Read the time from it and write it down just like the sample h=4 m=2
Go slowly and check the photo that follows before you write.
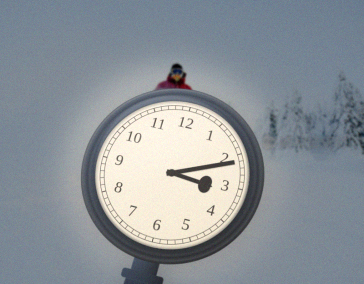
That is h=3 m=11
